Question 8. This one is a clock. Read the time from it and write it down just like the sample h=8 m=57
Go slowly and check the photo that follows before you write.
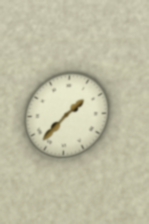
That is h=1 m=37
